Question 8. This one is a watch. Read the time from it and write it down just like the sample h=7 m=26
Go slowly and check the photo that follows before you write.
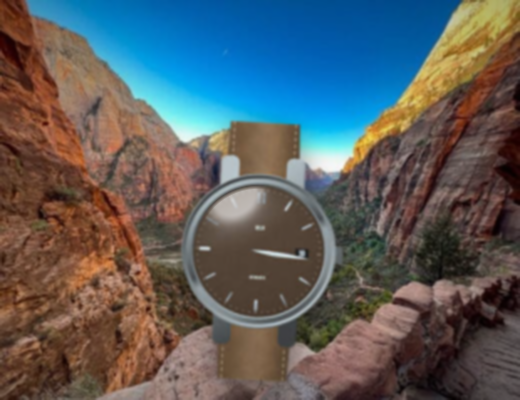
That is h=3 m=16
